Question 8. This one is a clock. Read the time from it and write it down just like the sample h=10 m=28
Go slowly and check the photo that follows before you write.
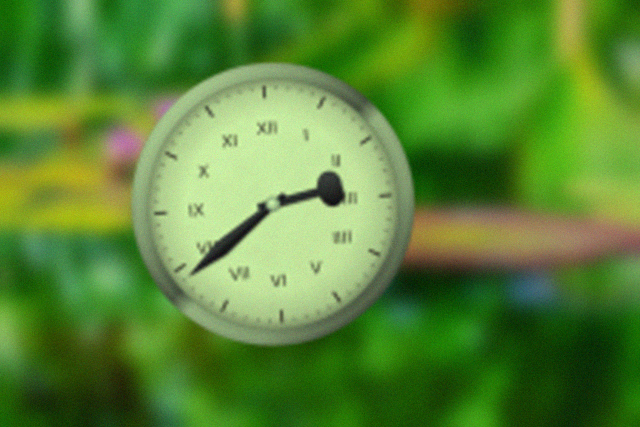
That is h=2 m=39
